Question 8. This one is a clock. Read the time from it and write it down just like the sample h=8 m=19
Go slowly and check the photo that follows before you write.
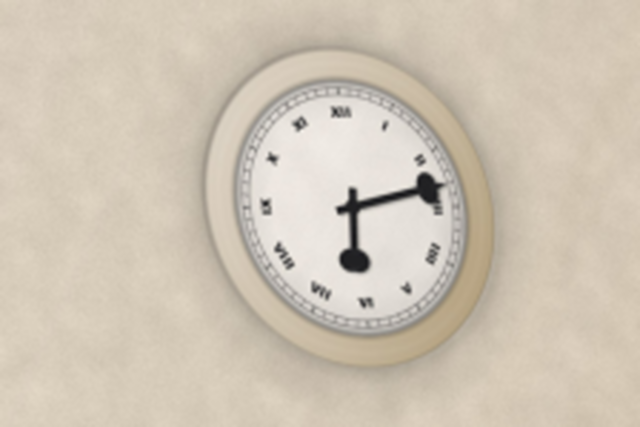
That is h=6 m=13
